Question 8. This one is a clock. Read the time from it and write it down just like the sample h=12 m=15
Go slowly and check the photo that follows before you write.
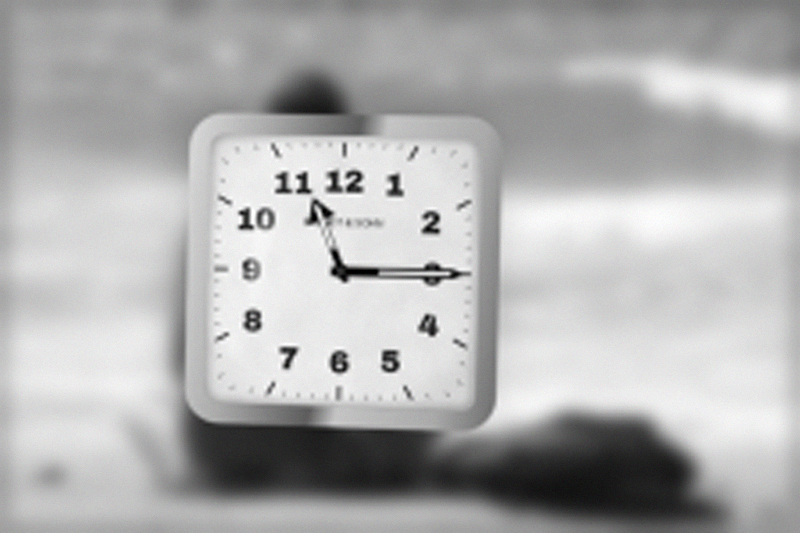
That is h=11 m=15
